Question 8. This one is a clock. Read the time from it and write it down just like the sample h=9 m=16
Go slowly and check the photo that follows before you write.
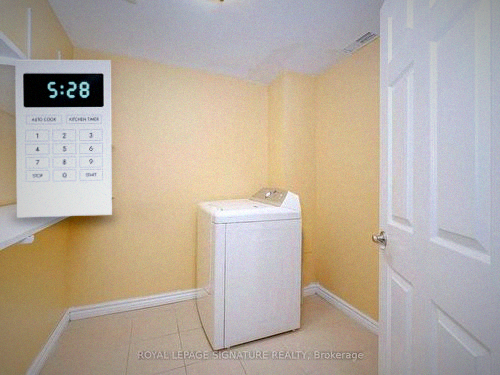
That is h=5 m=28
